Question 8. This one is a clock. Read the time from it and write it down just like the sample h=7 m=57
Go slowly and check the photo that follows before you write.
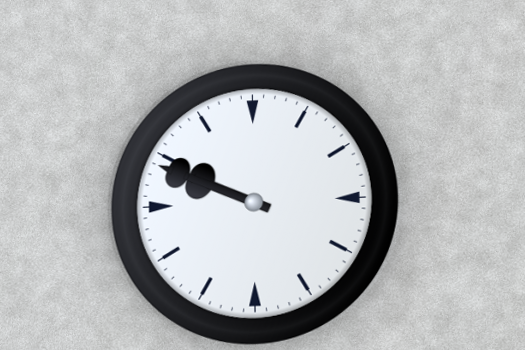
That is h=9 m=49
